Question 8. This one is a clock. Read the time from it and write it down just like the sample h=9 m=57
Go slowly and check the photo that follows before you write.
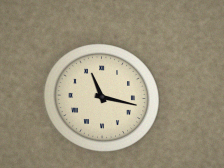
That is h=11 m=17
